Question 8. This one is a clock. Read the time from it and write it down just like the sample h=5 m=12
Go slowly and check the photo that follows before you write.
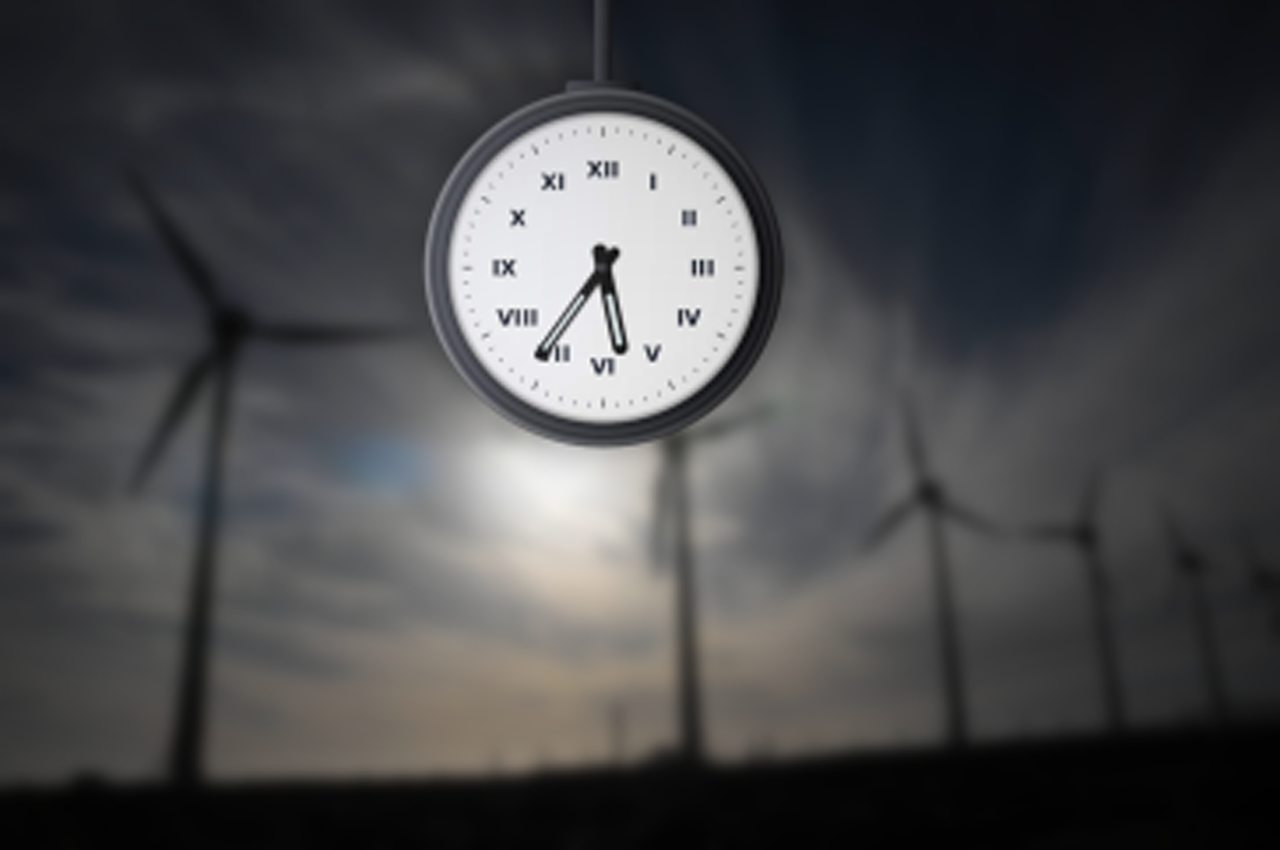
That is h=5 m=36
